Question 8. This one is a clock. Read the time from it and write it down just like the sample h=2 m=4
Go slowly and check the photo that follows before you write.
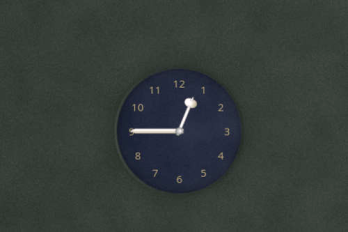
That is h=12 m=45
